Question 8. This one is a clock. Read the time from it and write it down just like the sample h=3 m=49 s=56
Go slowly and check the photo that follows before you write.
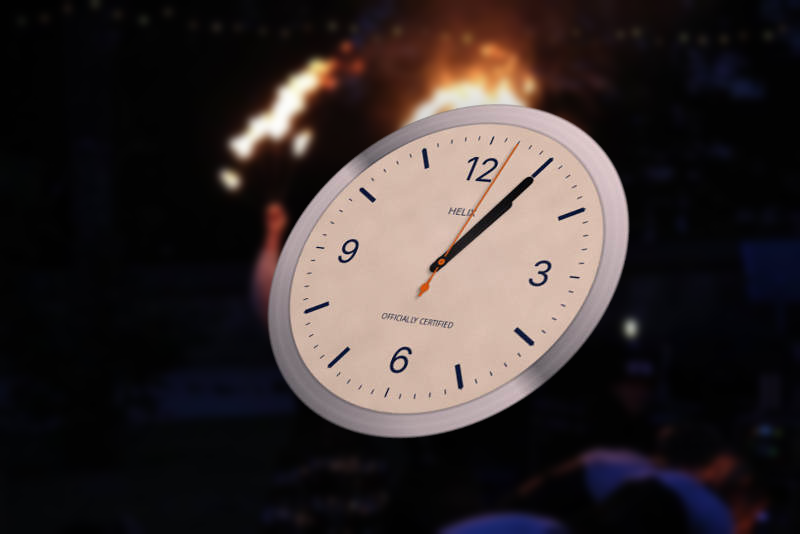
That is h=1 m=5 s=2
